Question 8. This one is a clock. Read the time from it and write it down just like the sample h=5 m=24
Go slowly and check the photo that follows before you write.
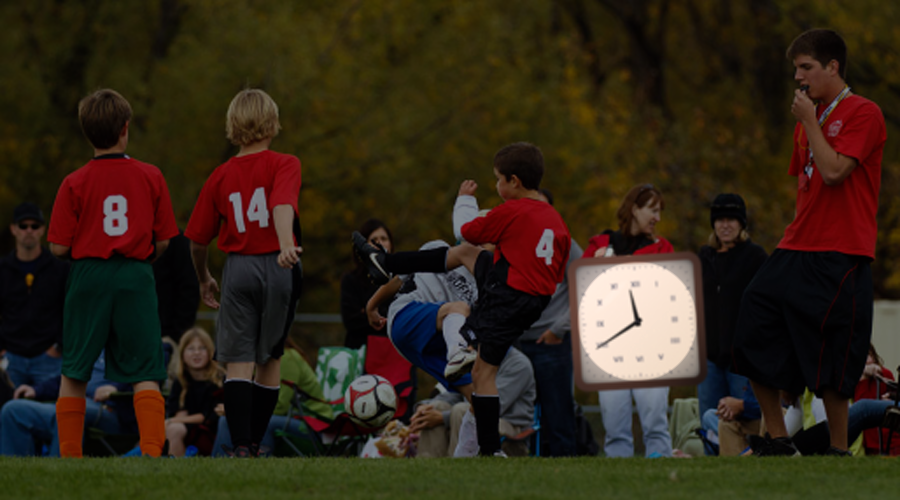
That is h=11 m=40
